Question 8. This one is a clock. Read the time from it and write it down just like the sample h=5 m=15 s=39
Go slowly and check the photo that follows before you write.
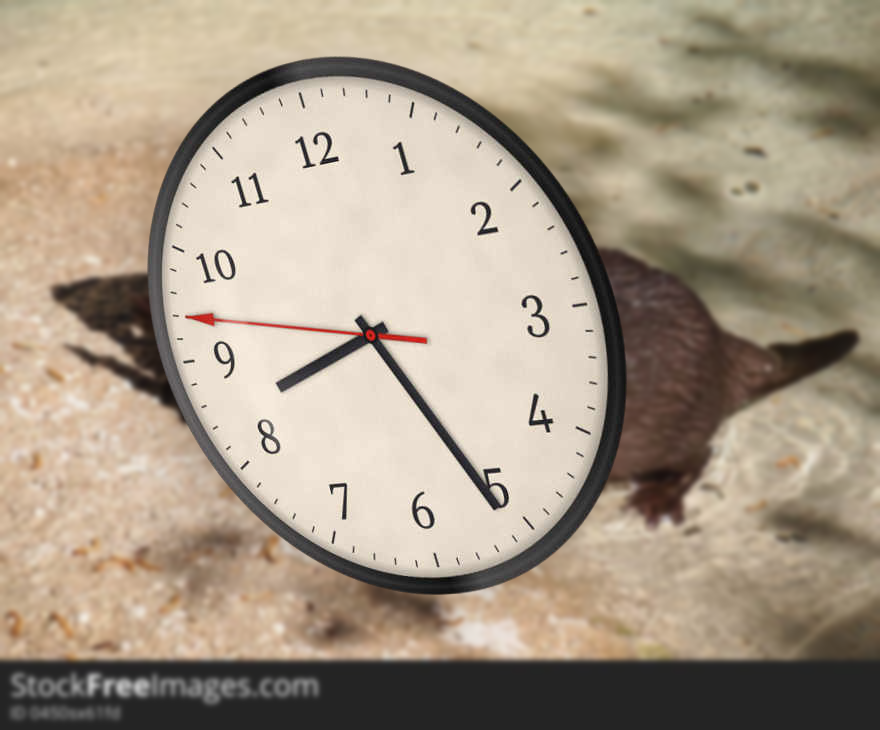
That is h=8 m=25 s=47
